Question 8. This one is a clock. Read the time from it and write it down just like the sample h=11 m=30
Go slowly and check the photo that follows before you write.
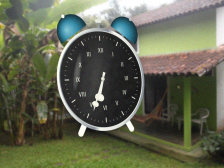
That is h=6 m=34
